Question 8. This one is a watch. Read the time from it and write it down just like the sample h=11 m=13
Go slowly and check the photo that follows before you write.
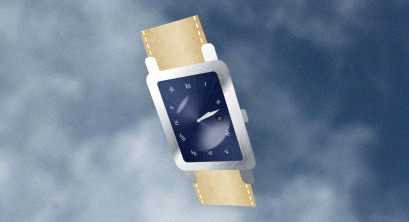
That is h=2 m=12
